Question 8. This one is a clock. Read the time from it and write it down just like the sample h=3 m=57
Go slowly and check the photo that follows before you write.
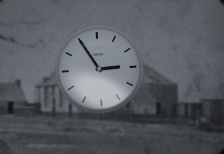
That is h=2 m=55
